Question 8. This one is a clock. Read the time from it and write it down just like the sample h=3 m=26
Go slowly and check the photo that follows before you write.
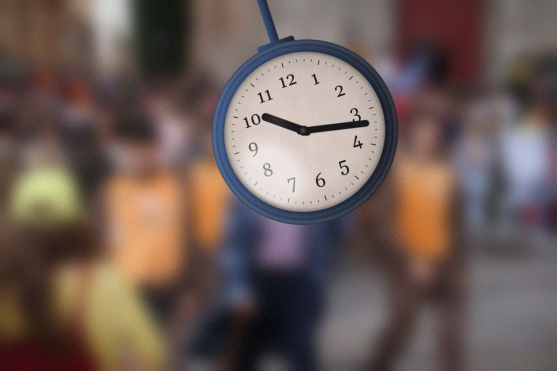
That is h=10 m=17
